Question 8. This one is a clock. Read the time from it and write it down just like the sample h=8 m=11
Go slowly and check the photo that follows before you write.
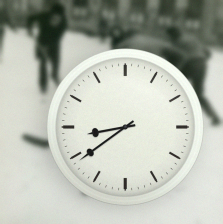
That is h=8 m=39
